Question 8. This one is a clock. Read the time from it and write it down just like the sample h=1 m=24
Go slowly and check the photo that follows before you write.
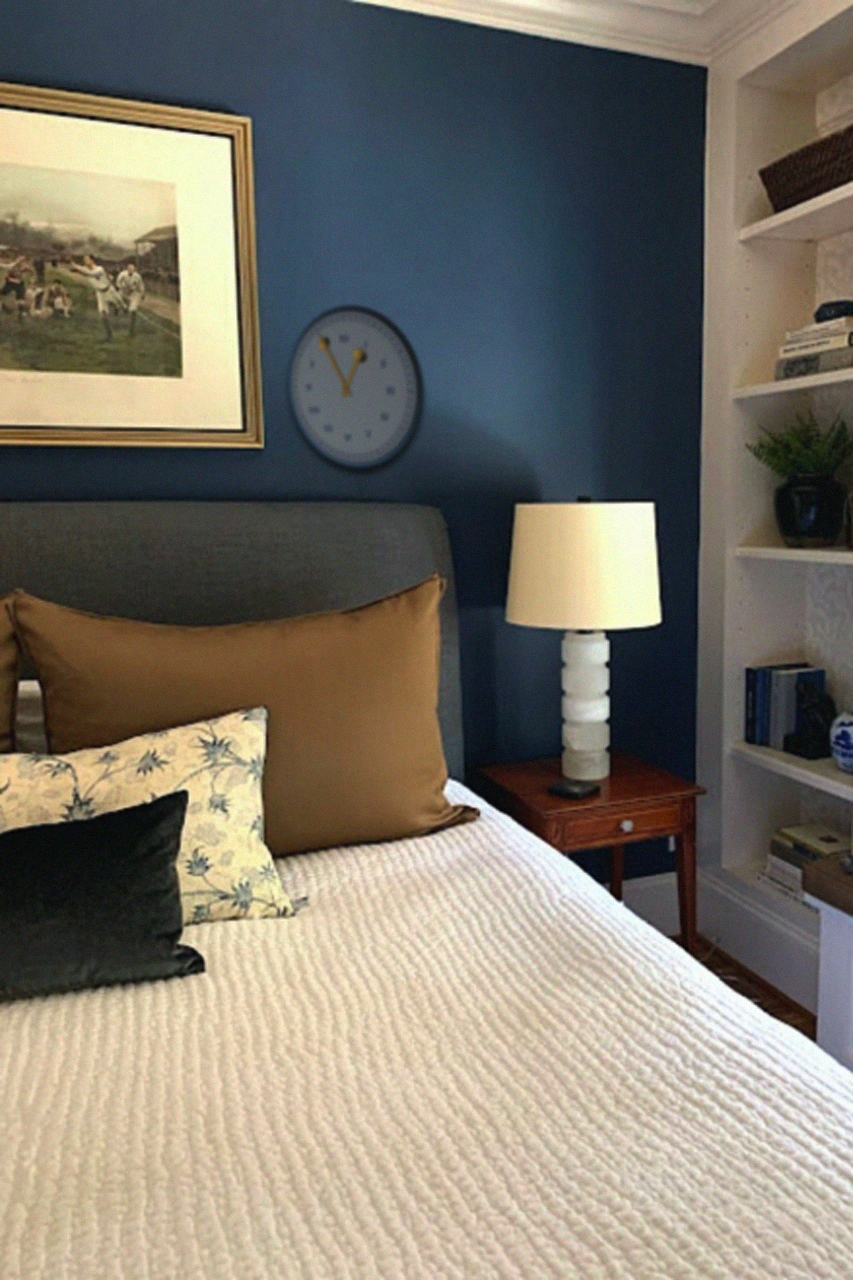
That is h=12 m=55
